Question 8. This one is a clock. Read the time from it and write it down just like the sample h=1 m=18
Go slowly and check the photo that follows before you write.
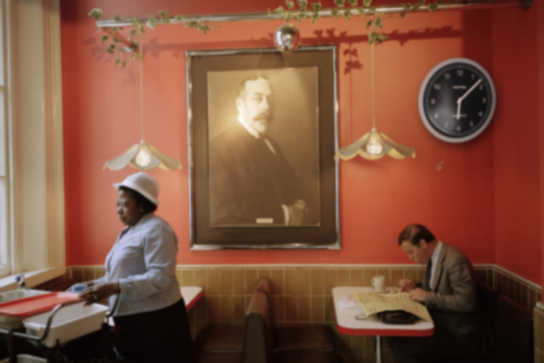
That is h=6 m=8
